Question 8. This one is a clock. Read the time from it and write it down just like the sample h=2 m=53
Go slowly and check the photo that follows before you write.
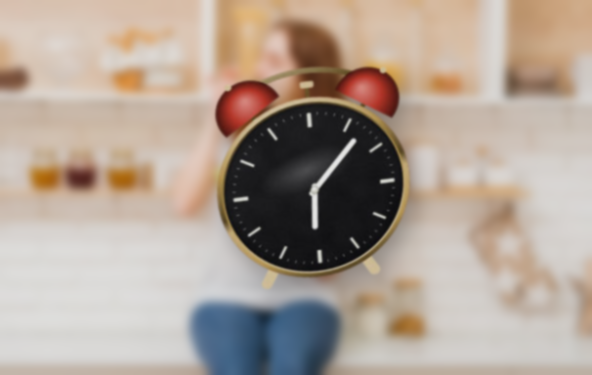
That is h=6 m=7
